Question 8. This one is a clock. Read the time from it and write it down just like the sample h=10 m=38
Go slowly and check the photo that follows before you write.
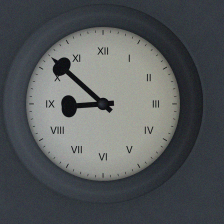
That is h=8 m=52
